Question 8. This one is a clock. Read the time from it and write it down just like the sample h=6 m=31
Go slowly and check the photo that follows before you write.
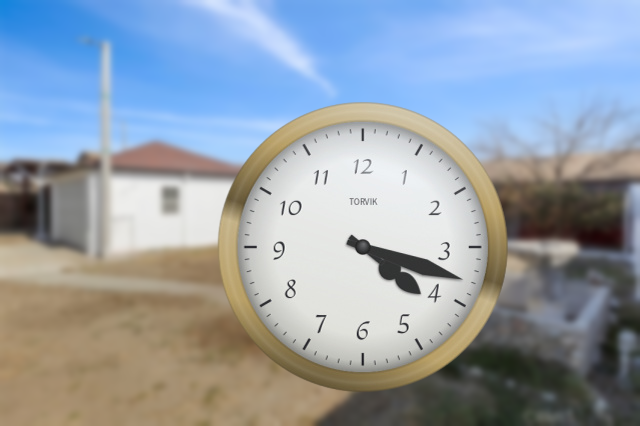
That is h=4 m=18
